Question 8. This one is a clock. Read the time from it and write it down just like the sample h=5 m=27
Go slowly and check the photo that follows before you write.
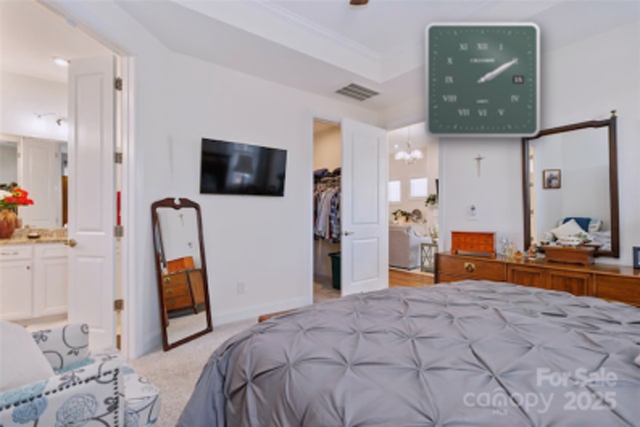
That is h=2 m=10
